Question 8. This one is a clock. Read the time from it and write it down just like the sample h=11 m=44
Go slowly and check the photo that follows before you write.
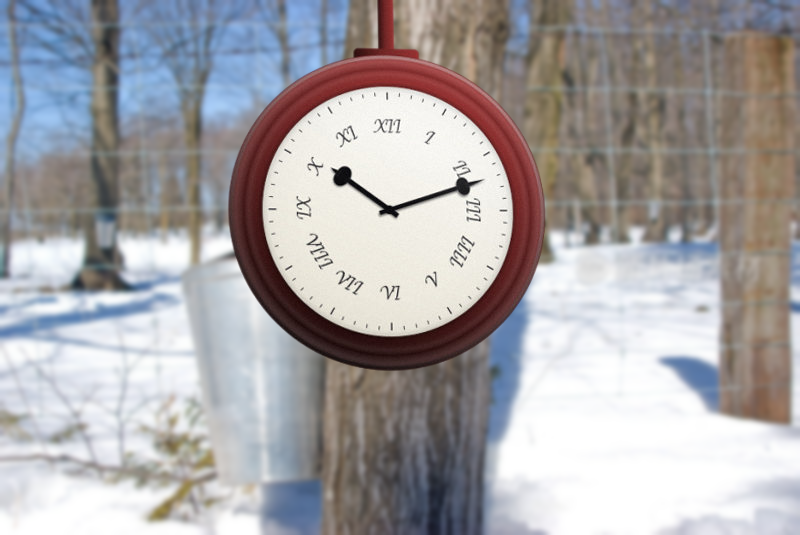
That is h=10 m=12
